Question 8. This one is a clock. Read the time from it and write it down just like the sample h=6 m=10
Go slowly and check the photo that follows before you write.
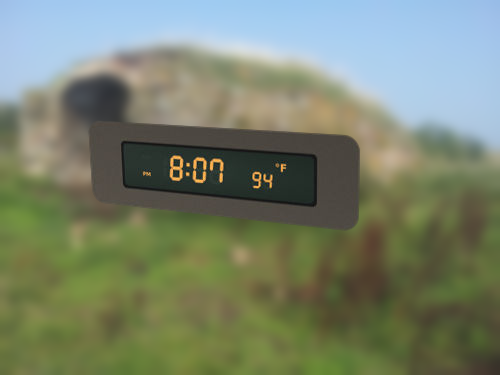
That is h=8 m=7
